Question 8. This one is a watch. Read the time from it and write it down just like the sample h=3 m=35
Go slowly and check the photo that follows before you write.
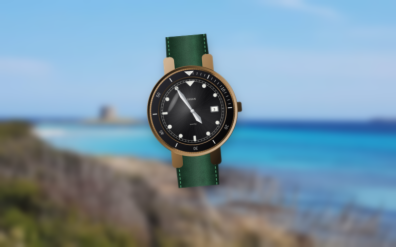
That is h=4 m=55
